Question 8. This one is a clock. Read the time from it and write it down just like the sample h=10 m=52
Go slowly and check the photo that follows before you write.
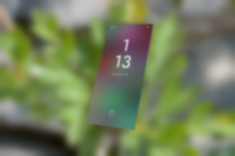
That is h=1 m=13
